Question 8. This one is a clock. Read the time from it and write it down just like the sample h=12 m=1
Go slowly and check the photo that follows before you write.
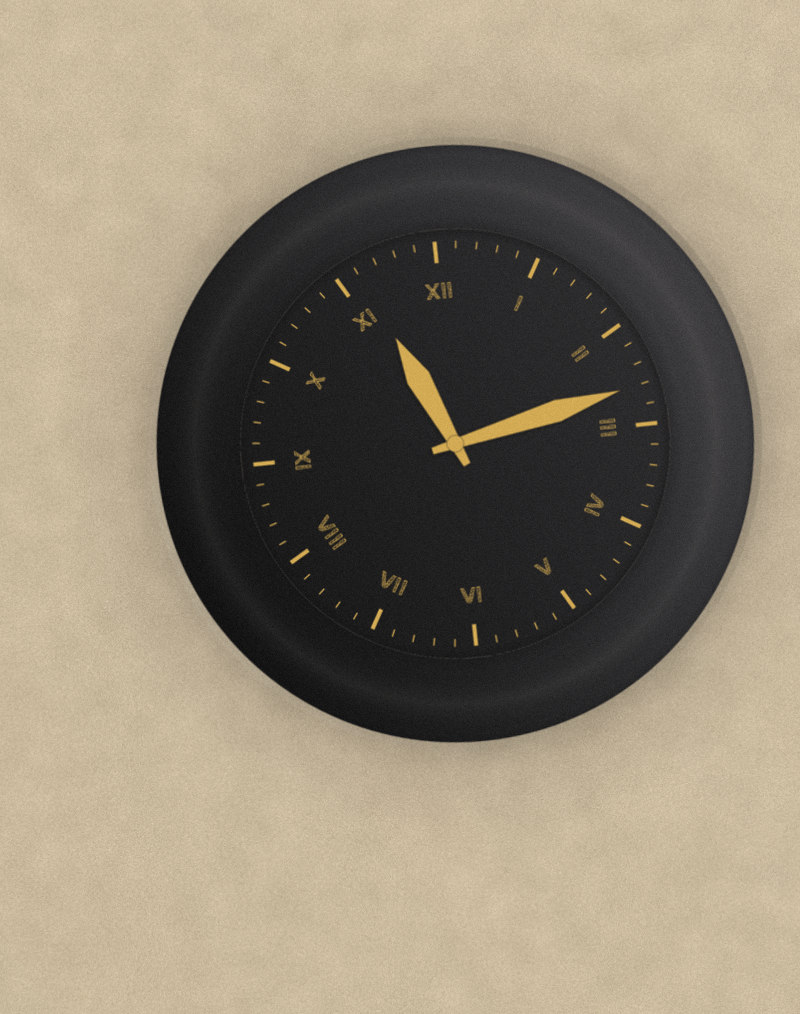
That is h=11 m=13
